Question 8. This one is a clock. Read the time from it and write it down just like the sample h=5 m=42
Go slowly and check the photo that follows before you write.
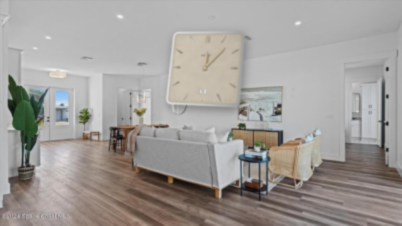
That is h=12 m=7
